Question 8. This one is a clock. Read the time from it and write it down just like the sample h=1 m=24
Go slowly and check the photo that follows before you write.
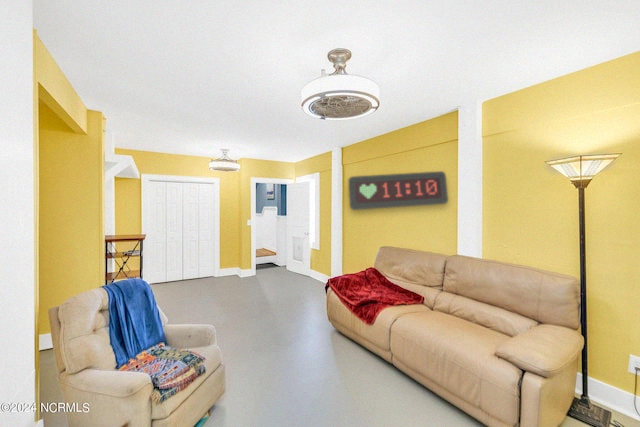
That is h=11 m=10
